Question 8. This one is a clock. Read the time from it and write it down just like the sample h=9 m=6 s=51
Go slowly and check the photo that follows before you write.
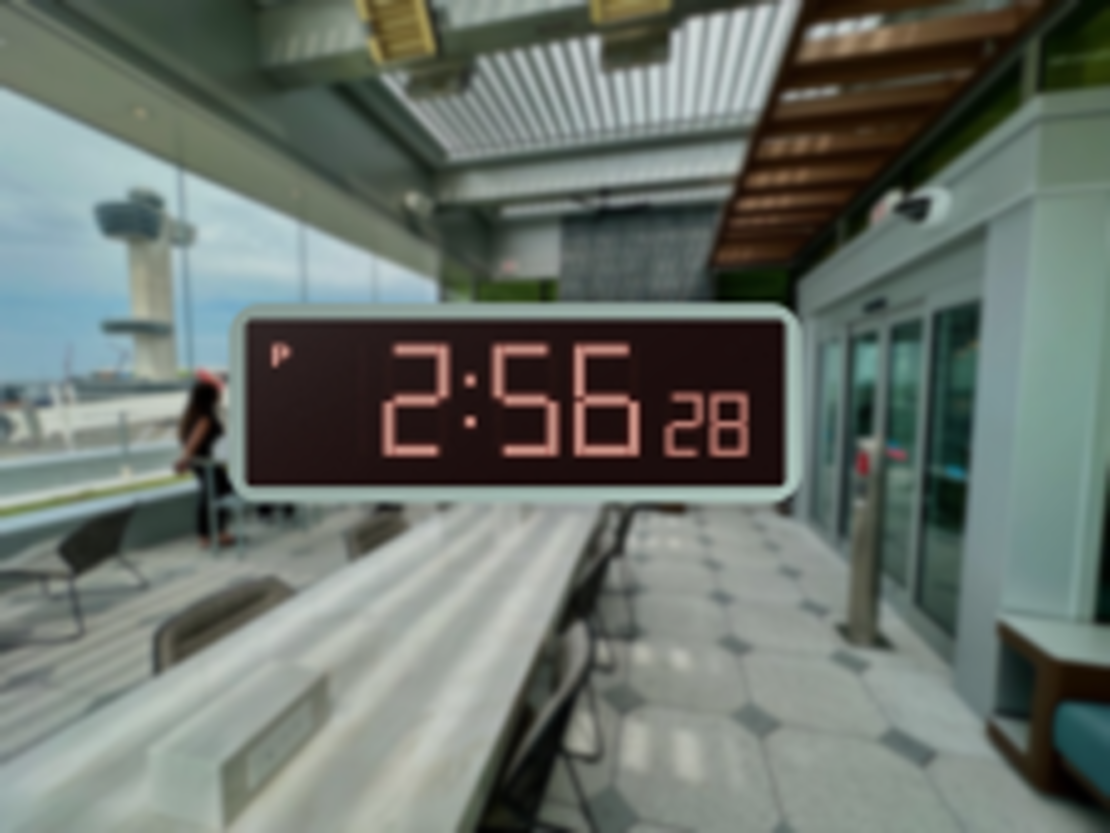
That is h=2 m=56 s=28
